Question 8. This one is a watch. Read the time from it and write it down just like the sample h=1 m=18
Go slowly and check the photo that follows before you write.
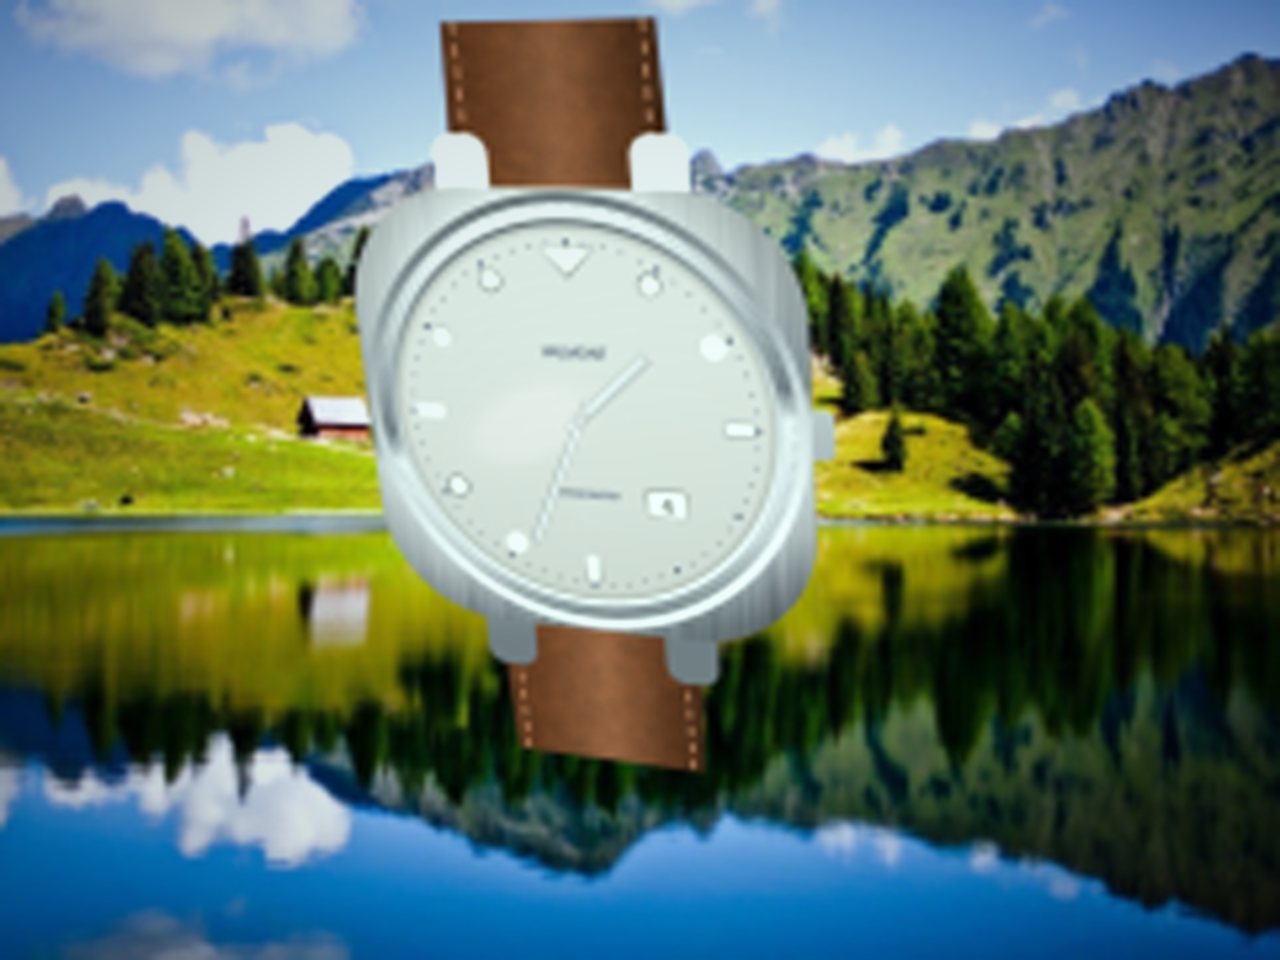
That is h=1 m=34
